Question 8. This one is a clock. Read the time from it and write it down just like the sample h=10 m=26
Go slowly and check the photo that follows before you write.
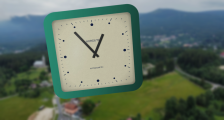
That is h=12 m=54
